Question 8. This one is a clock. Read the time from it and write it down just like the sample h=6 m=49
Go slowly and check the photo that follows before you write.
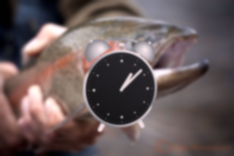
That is h=1 m=8
